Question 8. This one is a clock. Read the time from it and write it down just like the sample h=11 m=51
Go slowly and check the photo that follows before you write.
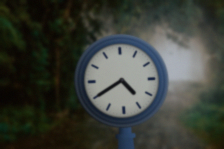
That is h=4 m=40
